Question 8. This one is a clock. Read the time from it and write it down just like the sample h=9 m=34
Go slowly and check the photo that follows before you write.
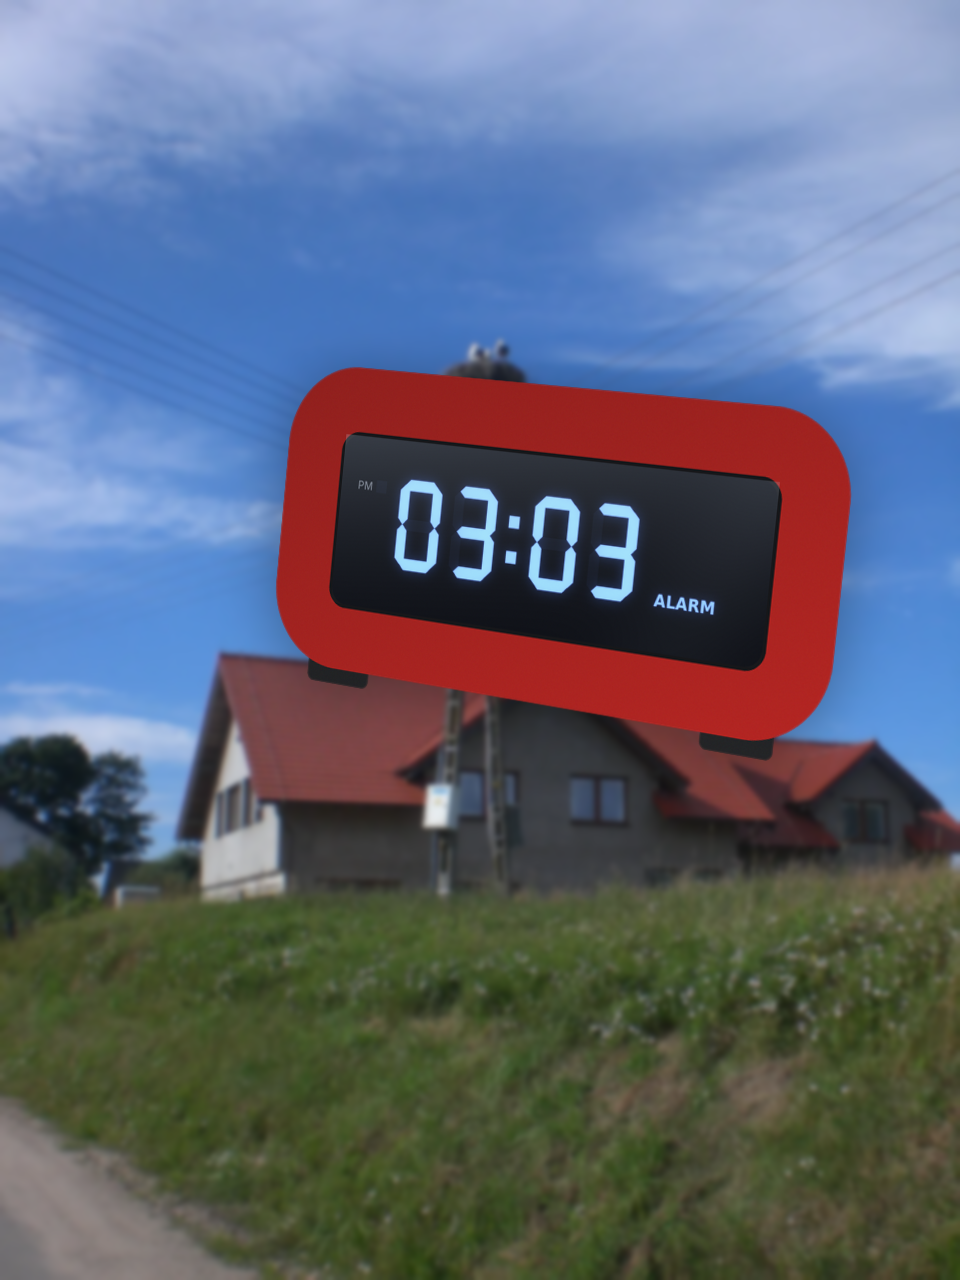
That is h=3 m=3
